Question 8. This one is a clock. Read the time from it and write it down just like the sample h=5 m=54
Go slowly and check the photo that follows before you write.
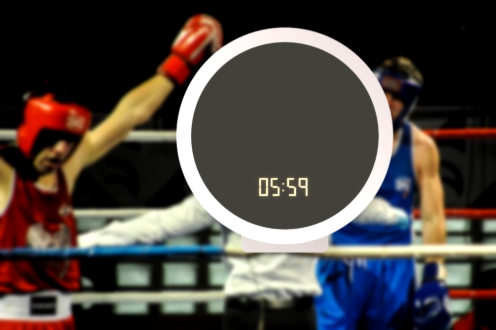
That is h=5 m=59
